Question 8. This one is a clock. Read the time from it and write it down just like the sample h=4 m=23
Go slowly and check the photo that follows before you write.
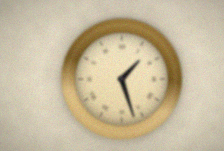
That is h=1 m=27
